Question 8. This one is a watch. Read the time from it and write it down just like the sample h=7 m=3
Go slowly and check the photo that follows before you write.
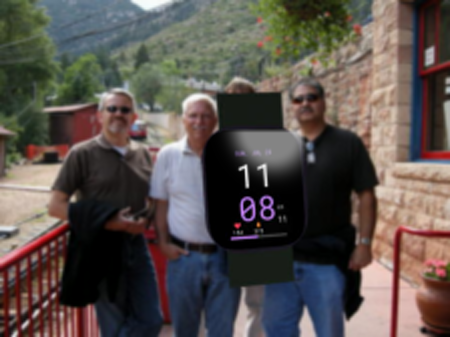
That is h=11 m=8
